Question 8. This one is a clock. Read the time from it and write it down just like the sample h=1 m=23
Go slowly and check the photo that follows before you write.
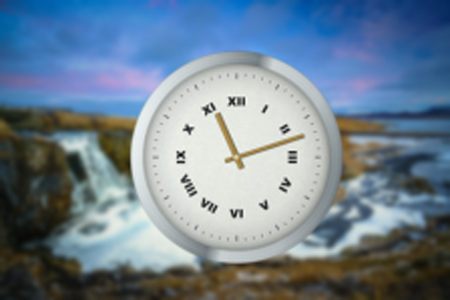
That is h=11 m=12
